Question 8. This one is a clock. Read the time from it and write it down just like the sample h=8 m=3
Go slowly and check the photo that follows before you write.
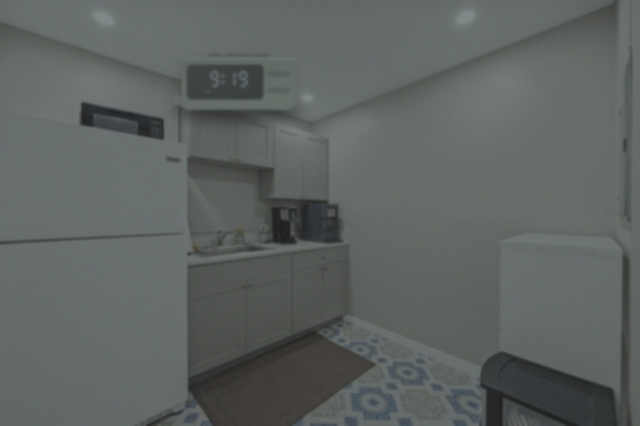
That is h=9 m=19
